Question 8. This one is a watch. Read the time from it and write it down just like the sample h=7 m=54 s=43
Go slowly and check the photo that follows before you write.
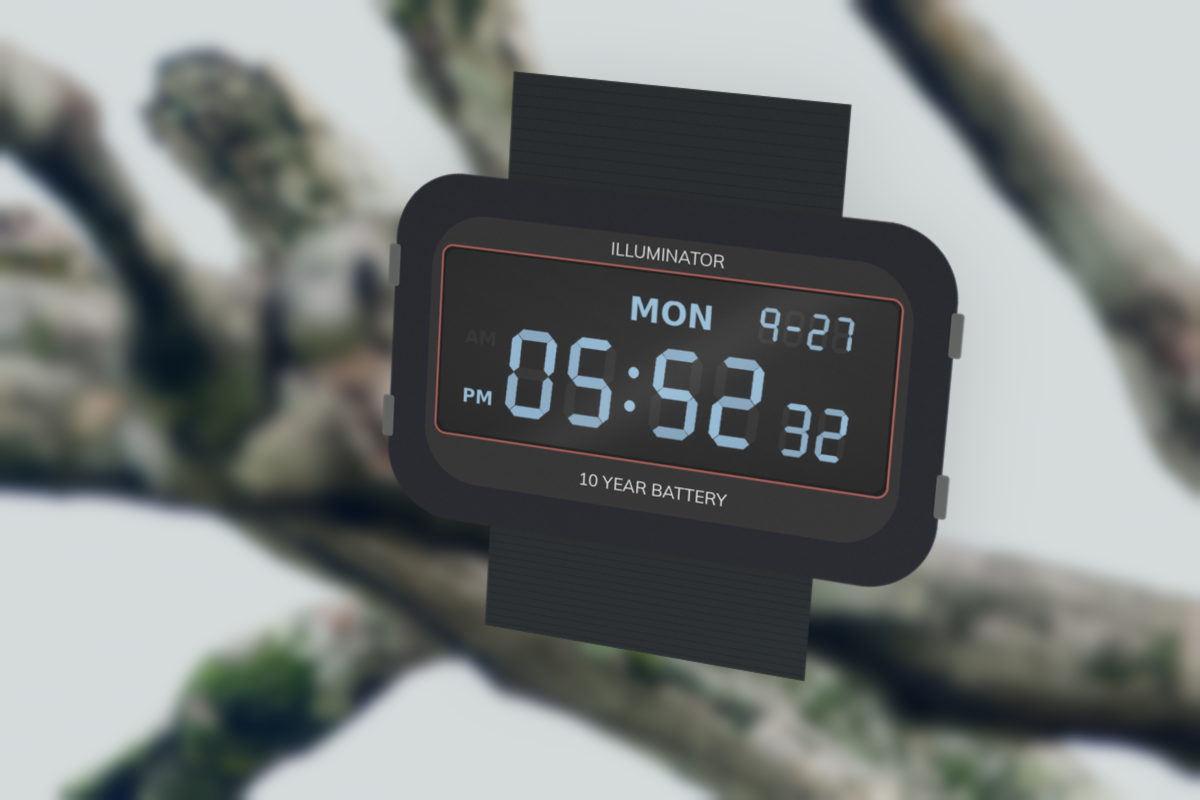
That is h=5 m=52 s=32
